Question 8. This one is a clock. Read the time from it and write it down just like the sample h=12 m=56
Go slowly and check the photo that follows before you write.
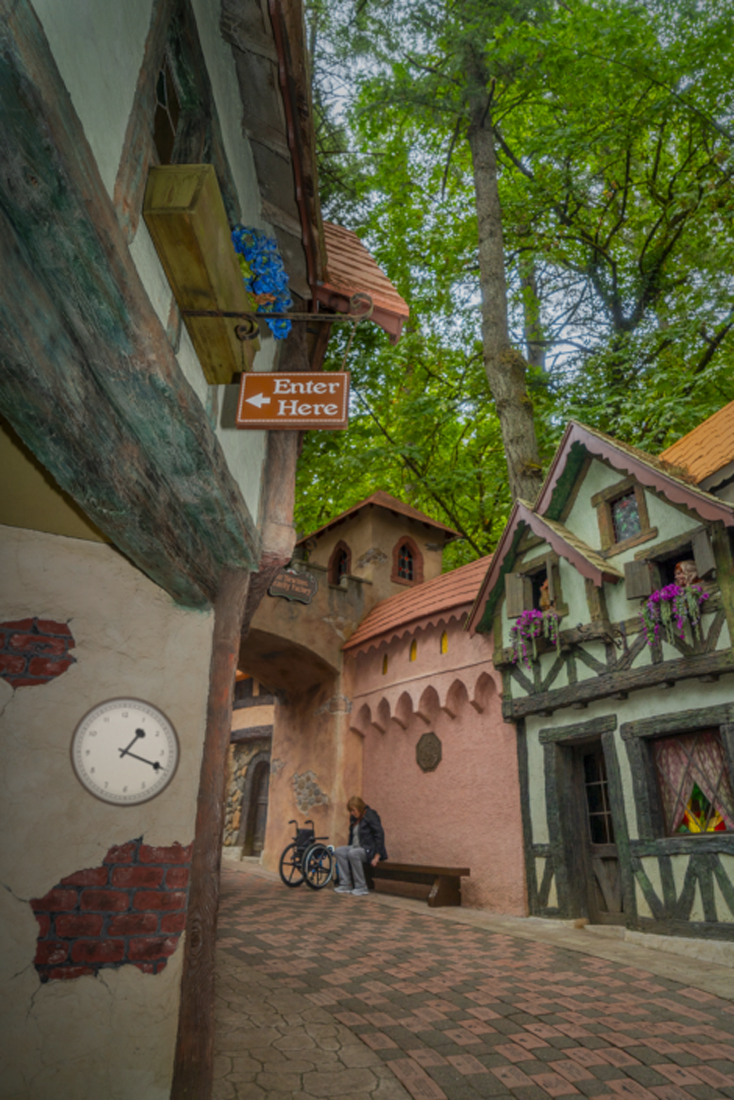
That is h=1 m=19
